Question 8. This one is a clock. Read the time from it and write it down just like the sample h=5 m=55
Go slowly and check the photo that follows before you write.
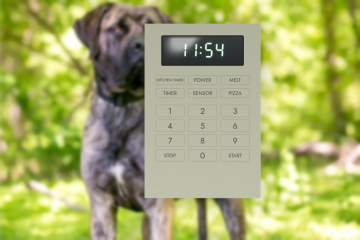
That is h=11 m=54
